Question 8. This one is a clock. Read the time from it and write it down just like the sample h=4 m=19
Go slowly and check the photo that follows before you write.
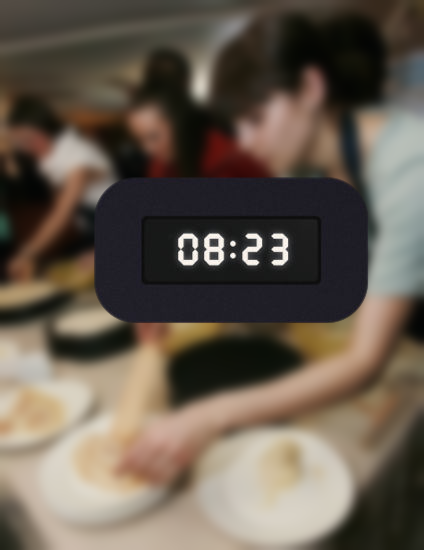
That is h=8 m=23
